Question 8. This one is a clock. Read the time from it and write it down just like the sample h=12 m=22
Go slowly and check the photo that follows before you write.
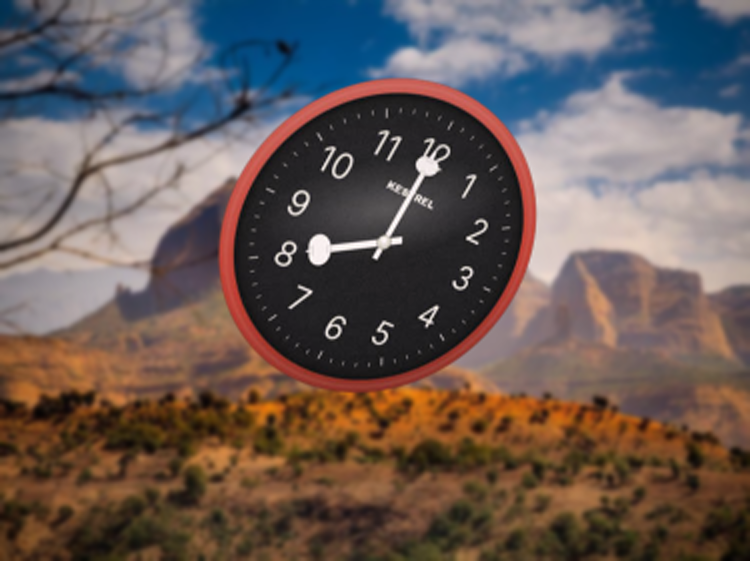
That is h=8 m=0
